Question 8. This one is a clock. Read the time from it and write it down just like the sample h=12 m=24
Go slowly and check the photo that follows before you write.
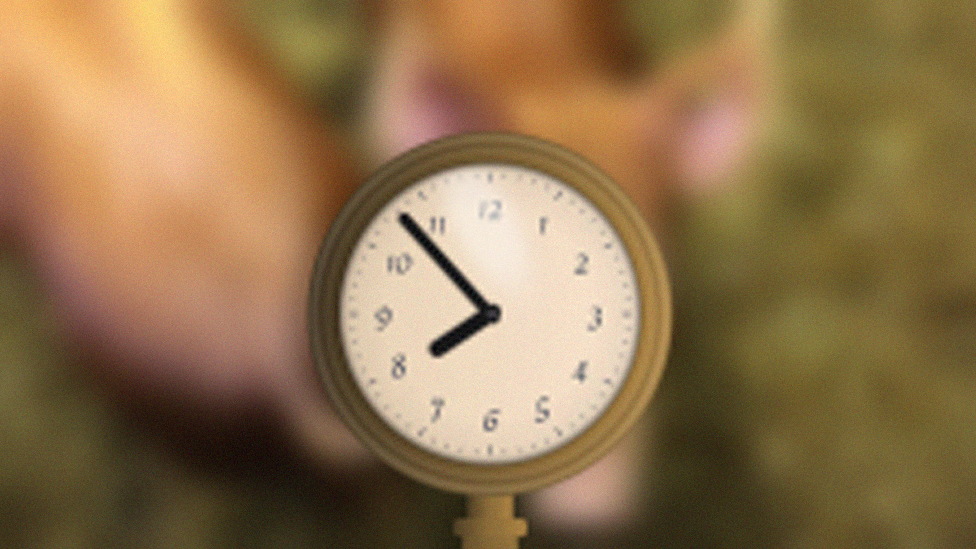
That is h=7 m=53
